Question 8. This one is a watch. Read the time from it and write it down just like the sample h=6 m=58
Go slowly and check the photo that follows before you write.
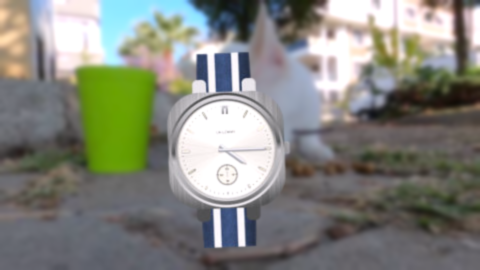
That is h=4 m=15
